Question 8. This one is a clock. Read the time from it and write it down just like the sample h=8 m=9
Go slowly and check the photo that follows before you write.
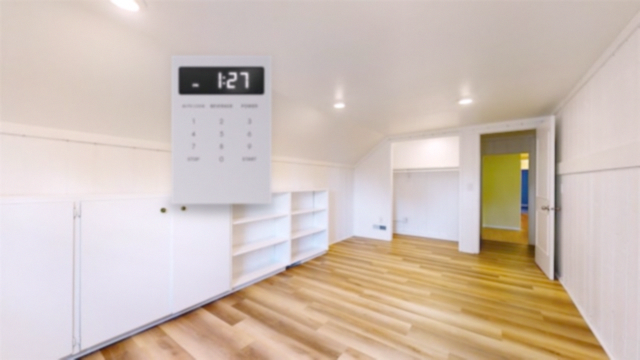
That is h=1 m=27
